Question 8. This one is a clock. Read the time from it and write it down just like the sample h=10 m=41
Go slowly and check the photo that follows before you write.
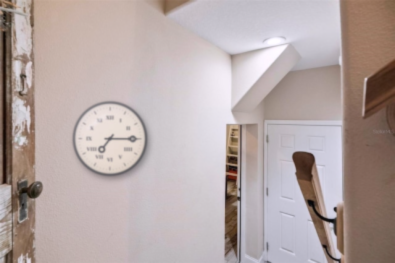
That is h=7 m=15
